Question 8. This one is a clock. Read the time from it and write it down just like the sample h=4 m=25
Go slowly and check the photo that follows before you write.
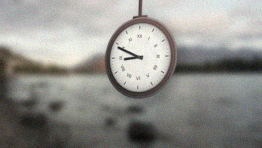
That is h=8 m=49
